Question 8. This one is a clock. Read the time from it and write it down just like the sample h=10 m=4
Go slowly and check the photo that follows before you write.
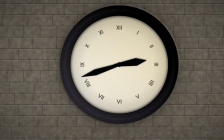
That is h=2 m=42
